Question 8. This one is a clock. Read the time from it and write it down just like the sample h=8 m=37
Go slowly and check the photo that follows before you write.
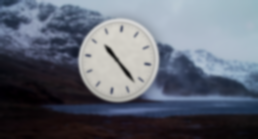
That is h=10 m=22
